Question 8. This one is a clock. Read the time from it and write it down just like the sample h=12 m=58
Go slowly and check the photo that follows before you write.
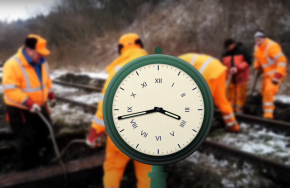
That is h=3 m=43
